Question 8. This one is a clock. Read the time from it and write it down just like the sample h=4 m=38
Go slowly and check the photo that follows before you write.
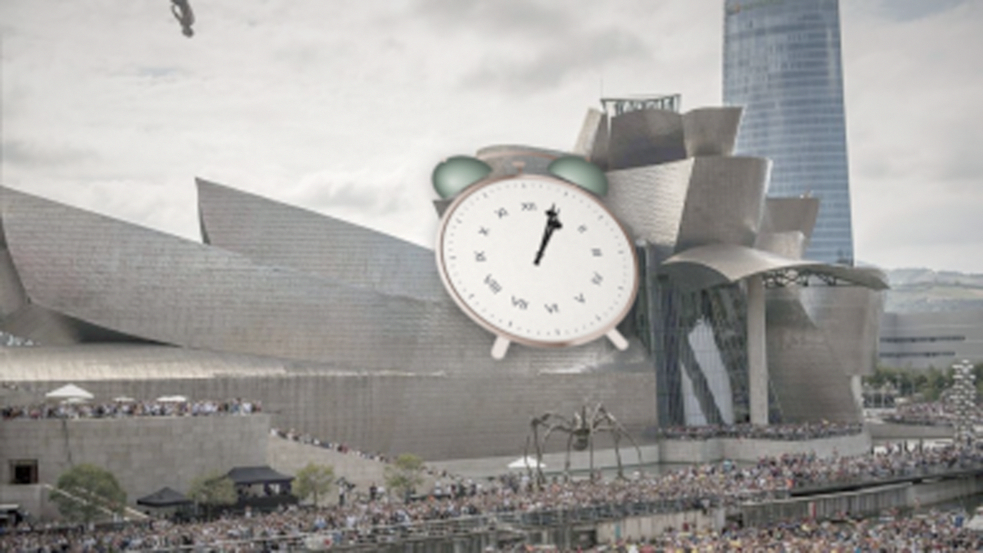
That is h=1 m=4
